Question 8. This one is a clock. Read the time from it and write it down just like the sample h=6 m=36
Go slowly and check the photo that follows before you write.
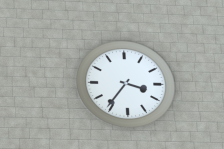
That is h=3 m=36
